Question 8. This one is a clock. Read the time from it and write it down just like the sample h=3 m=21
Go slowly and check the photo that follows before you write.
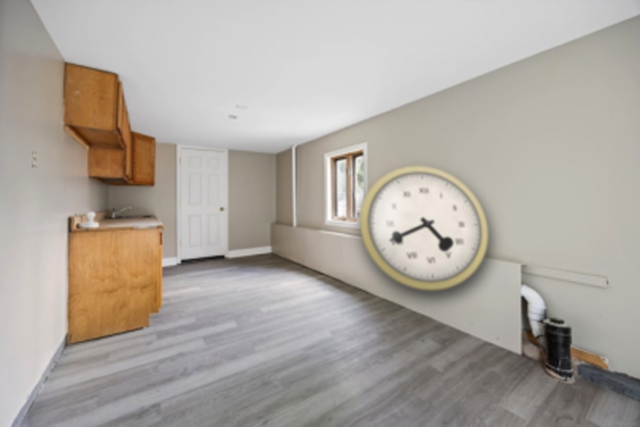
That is h=4 m=41
